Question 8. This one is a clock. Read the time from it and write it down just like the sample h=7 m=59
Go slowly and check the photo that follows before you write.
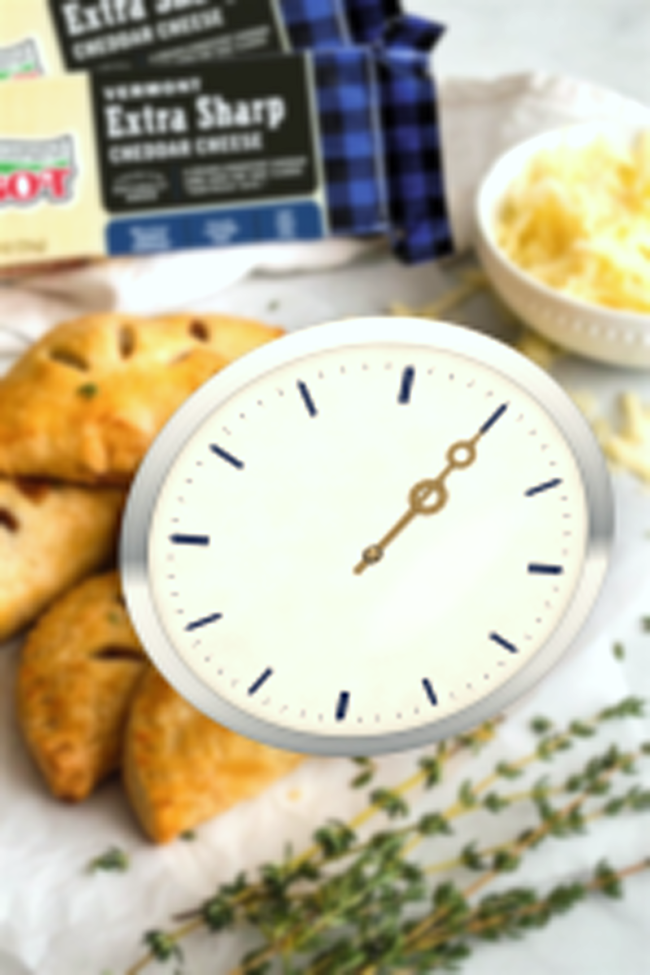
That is h=1 m=5
